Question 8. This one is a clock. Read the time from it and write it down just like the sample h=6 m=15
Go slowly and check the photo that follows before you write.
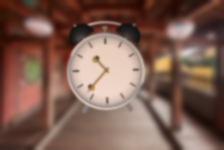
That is h=10 m=37
